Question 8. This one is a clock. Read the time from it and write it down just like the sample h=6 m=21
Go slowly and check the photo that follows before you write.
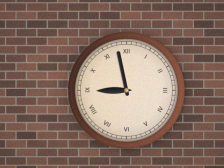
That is h=8 m=58
